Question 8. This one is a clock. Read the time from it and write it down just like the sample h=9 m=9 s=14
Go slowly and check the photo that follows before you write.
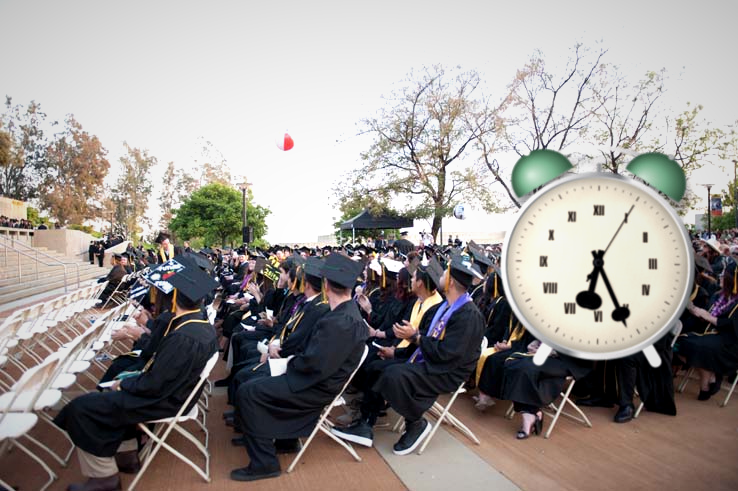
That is h=6 m=26 s=5
